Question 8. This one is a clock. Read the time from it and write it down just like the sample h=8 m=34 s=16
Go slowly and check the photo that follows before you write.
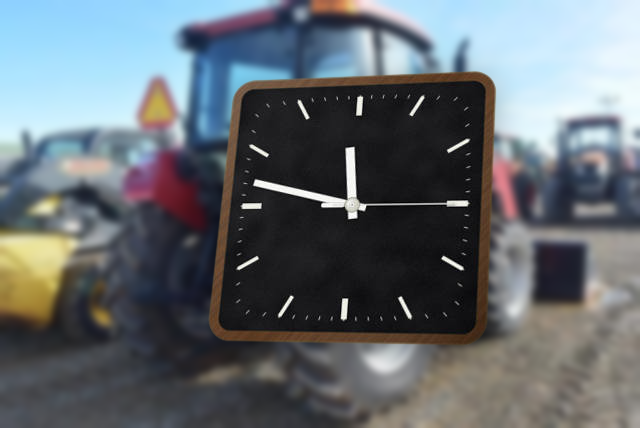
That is h=11 m=47 s=15
